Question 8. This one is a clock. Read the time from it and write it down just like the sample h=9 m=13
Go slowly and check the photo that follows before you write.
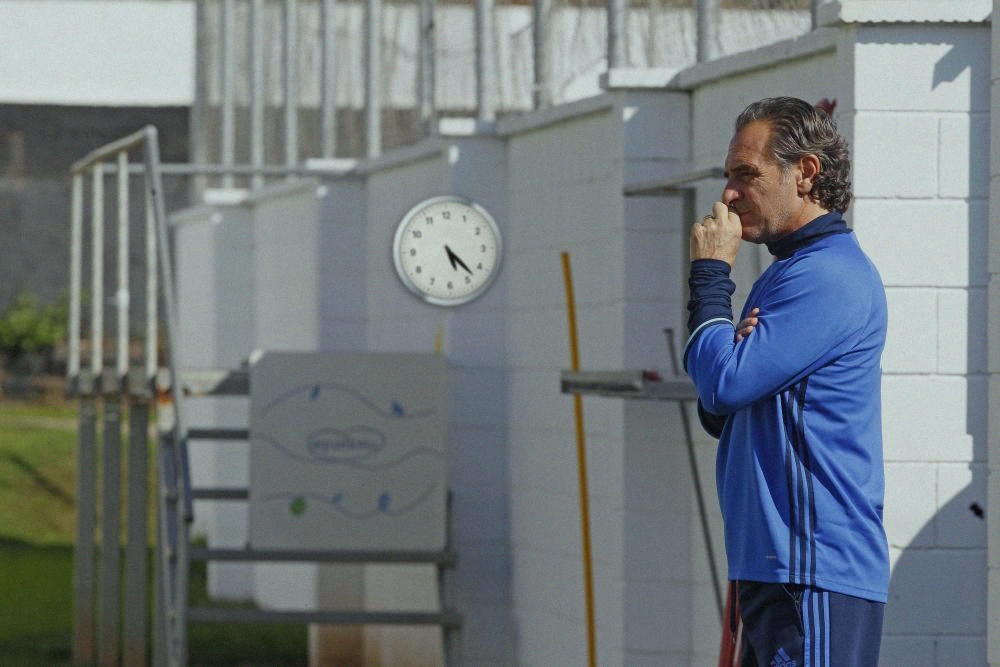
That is h=5 m=23
